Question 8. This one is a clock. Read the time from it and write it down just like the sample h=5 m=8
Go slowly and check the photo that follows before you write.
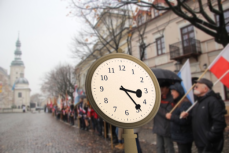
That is h=3 m=24
